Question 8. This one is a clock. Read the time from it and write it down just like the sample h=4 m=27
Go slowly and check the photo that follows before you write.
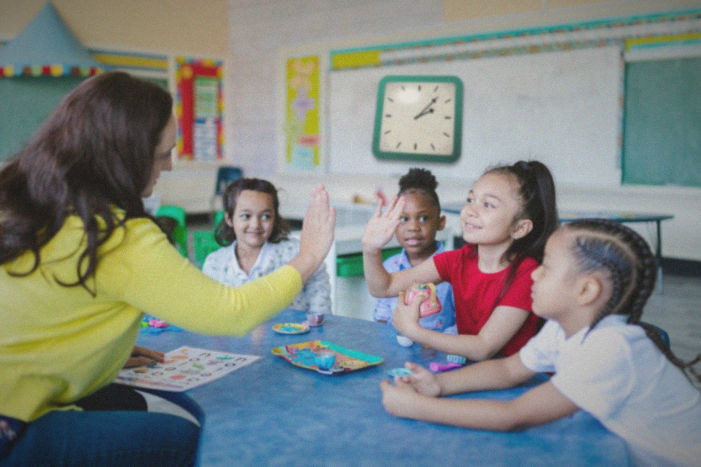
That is h=2 m=7
